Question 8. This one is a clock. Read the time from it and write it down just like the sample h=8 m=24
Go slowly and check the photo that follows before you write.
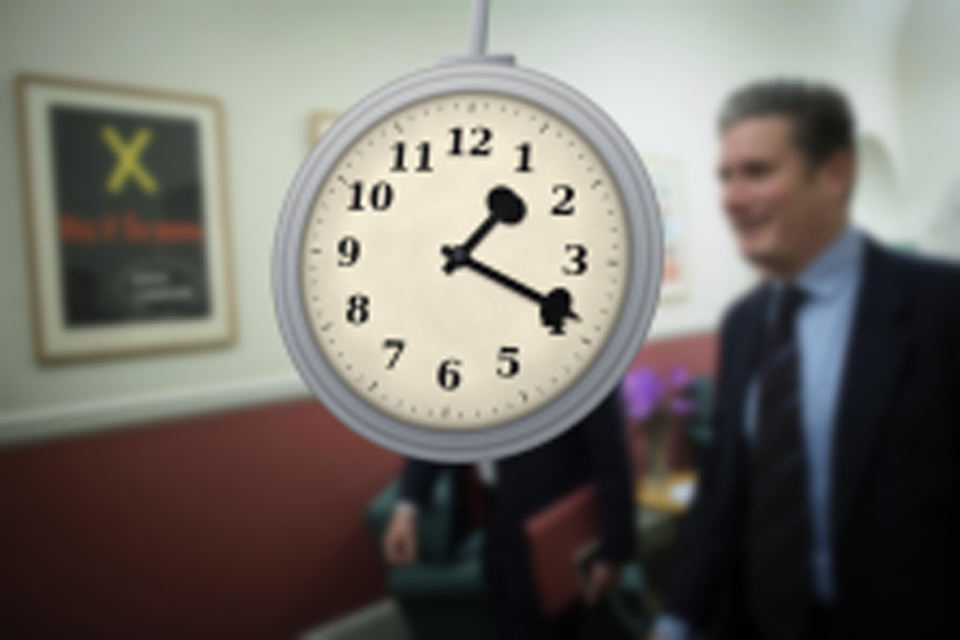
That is h=1 m=19
